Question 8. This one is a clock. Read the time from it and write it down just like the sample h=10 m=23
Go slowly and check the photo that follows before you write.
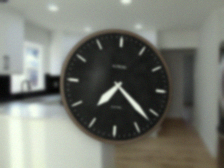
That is h=7 m=22
